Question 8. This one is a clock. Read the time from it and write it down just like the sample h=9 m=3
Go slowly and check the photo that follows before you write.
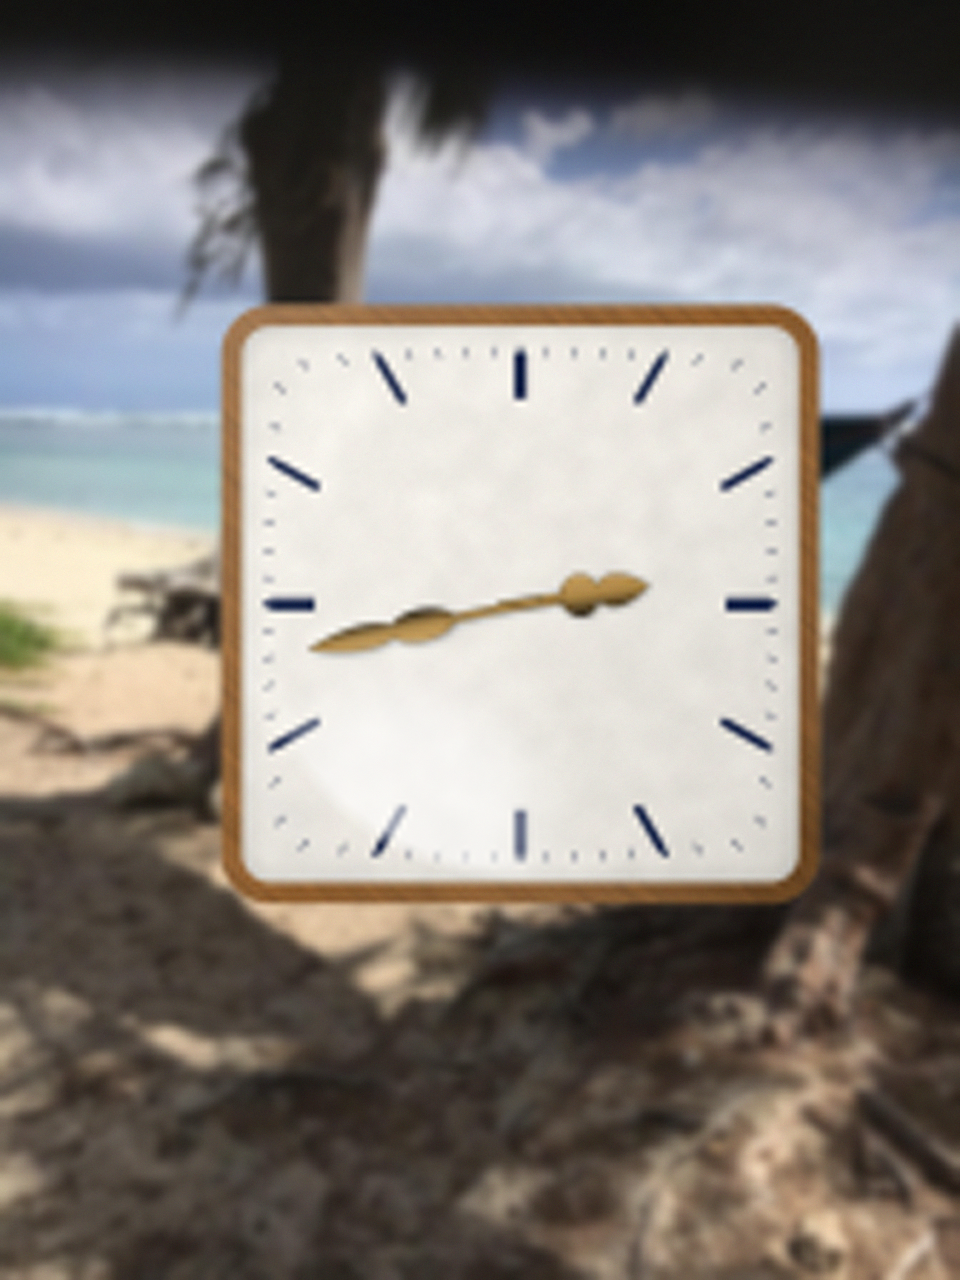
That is h=2 m=43
